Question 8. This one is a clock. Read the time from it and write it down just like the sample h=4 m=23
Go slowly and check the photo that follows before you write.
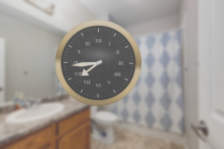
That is h=7 m=44
